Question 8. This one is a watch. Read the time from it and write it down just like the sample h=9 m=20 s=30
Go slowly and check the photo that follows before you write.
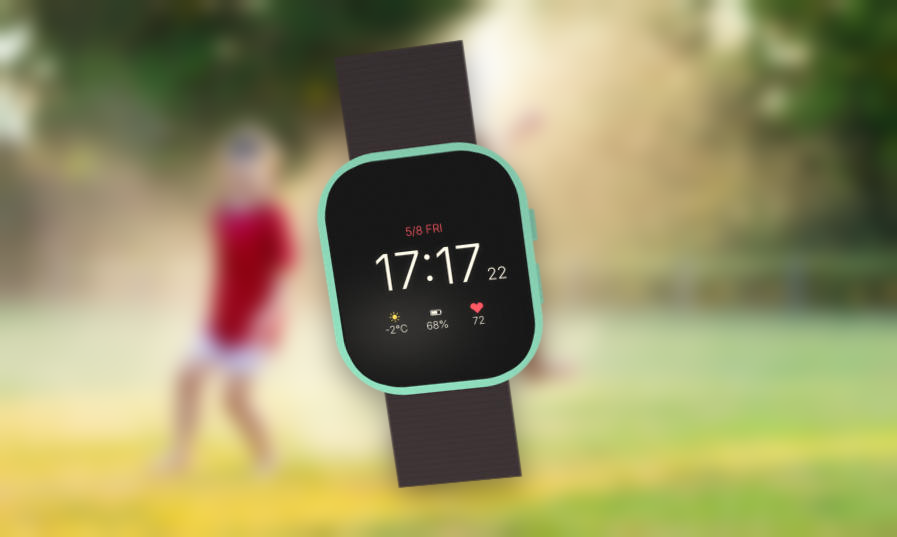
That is h=17 m=17 s=22
